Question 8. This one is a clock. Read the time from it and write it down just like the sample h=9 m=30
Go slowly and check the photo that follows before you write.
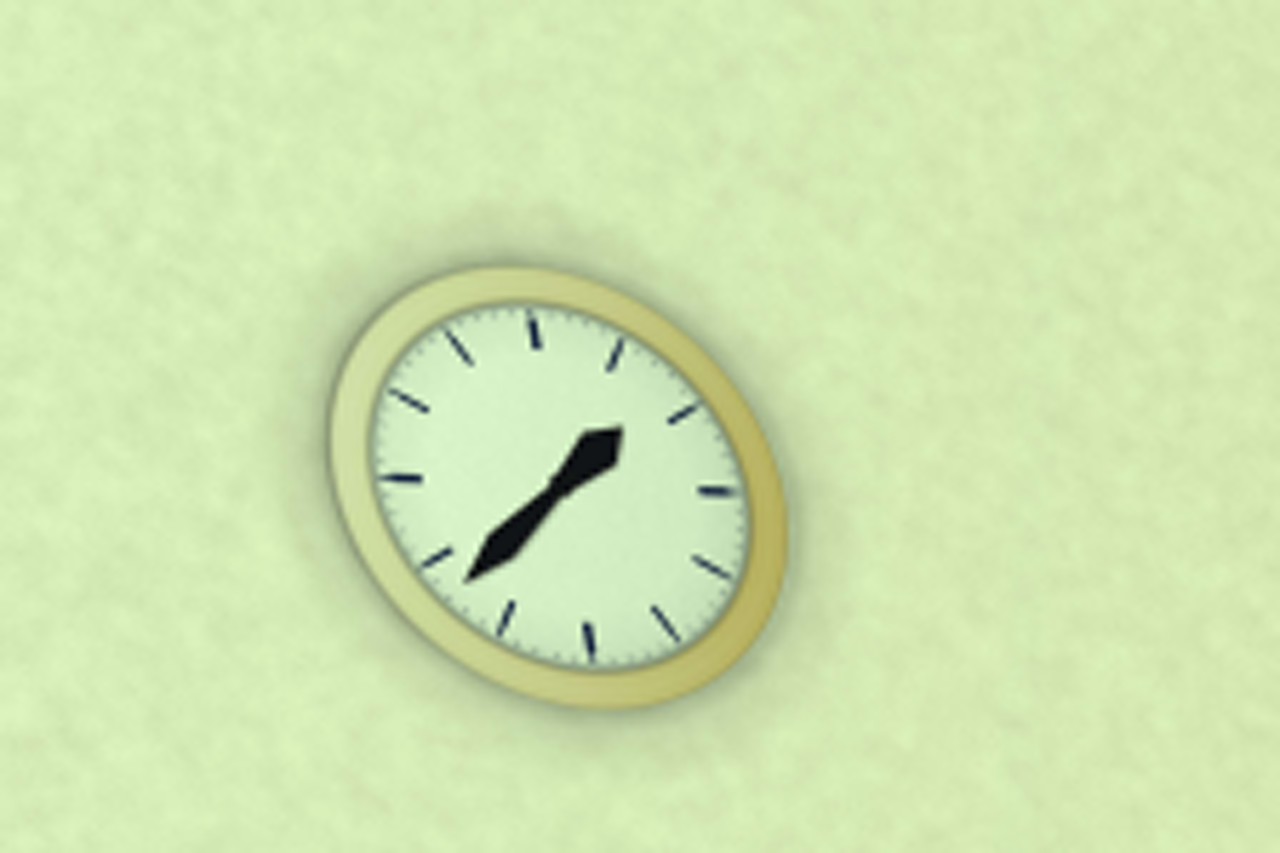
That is h=1 m=38
